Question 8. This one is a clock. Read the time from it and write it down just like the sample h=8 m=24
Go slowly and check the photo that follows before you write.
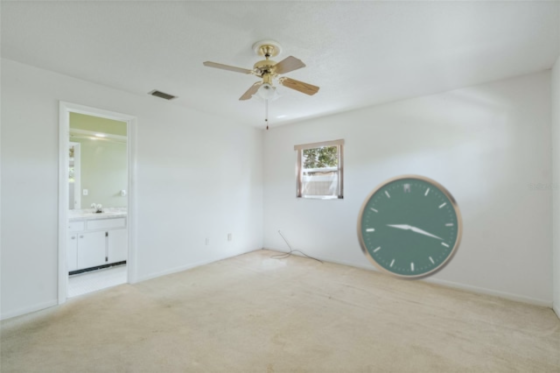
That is h=9 m=19
